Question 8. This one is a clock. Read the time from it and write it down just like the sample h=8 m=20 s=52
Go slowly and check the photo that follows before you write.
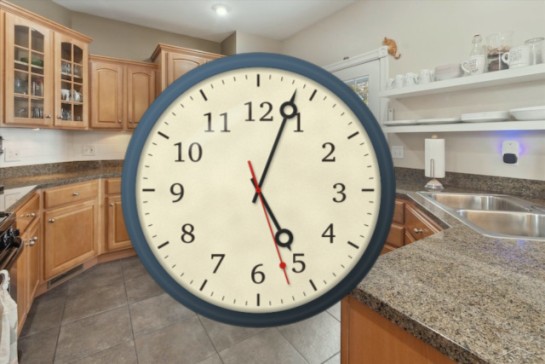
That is h=5 m=3 s=27
